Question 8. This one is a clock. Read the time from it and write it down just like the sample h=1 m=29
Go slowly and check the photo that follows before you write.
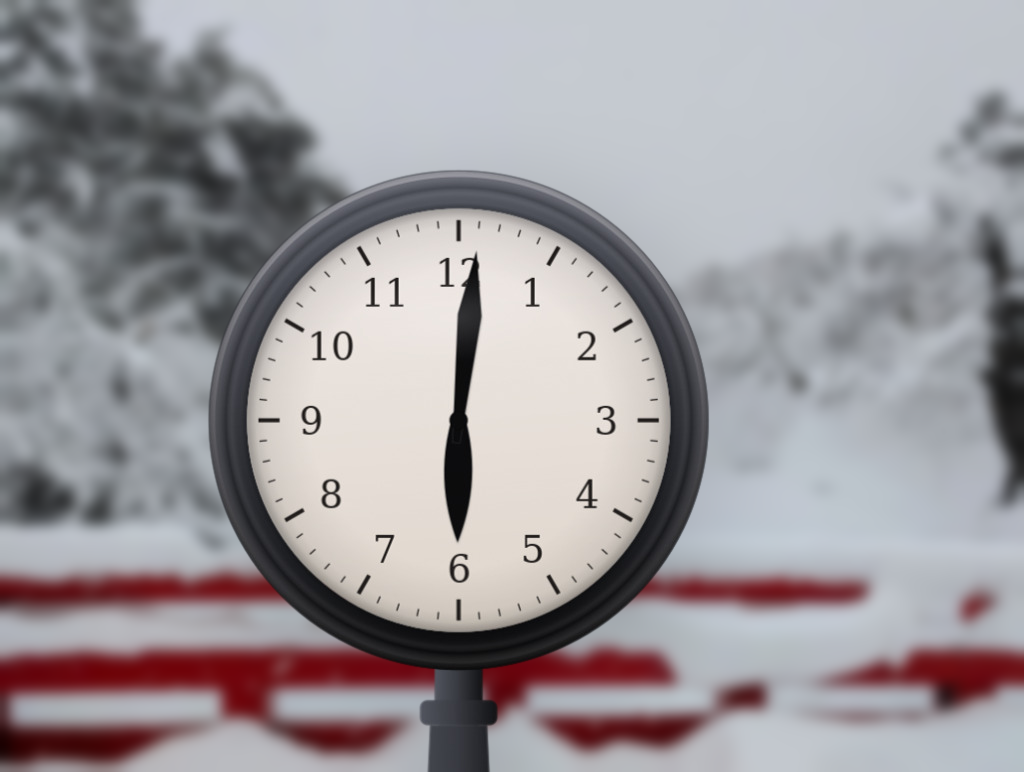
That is h=6 m=1
